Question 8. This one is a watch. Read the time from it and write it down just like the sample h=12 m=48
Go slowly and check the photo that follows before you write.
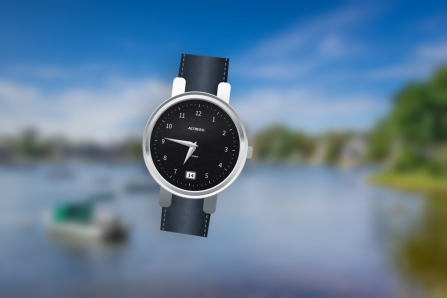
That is h=6 m=46
